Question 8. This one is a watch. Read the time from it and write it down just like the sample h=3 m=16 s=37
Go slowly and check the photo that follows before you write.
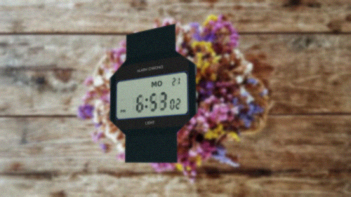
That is h=6 m=53 s=2
